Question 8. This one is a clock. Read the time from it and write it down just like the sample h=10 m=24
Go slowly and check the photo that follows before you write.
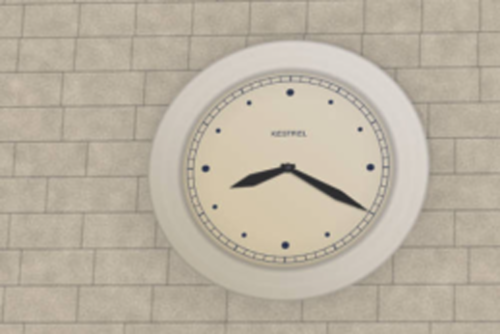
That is h=8 m=20
